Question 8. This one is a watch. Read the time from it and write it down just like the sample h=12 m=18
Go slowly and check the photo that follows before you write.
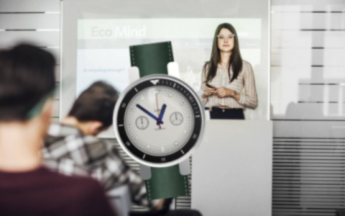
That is h=12 m=52
